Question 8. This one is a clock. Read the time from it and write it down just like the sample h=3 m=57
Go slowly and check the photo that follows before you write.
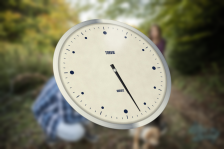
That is h=5 m=27
